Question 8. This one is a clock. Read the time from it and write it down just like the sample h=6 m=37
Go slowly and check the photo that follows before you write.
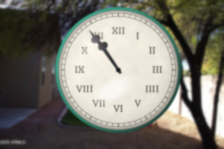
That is h=10 m=54
